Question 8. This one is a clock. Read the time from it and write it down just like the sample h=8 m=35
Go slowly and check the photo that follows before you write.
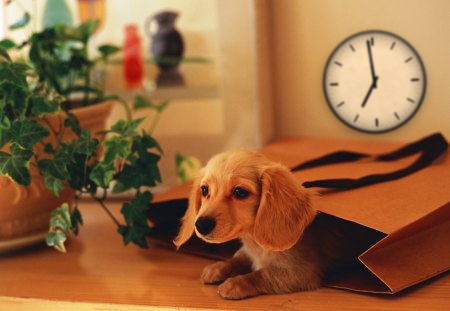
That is h=6 m=59
